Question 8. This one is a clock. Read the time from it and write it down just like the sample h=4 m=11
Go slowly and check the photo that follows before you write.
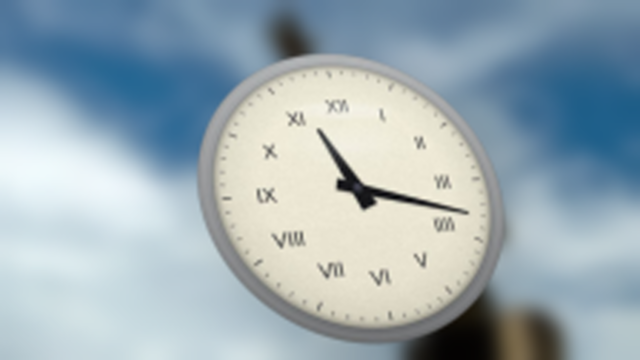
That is h=11 m=18
